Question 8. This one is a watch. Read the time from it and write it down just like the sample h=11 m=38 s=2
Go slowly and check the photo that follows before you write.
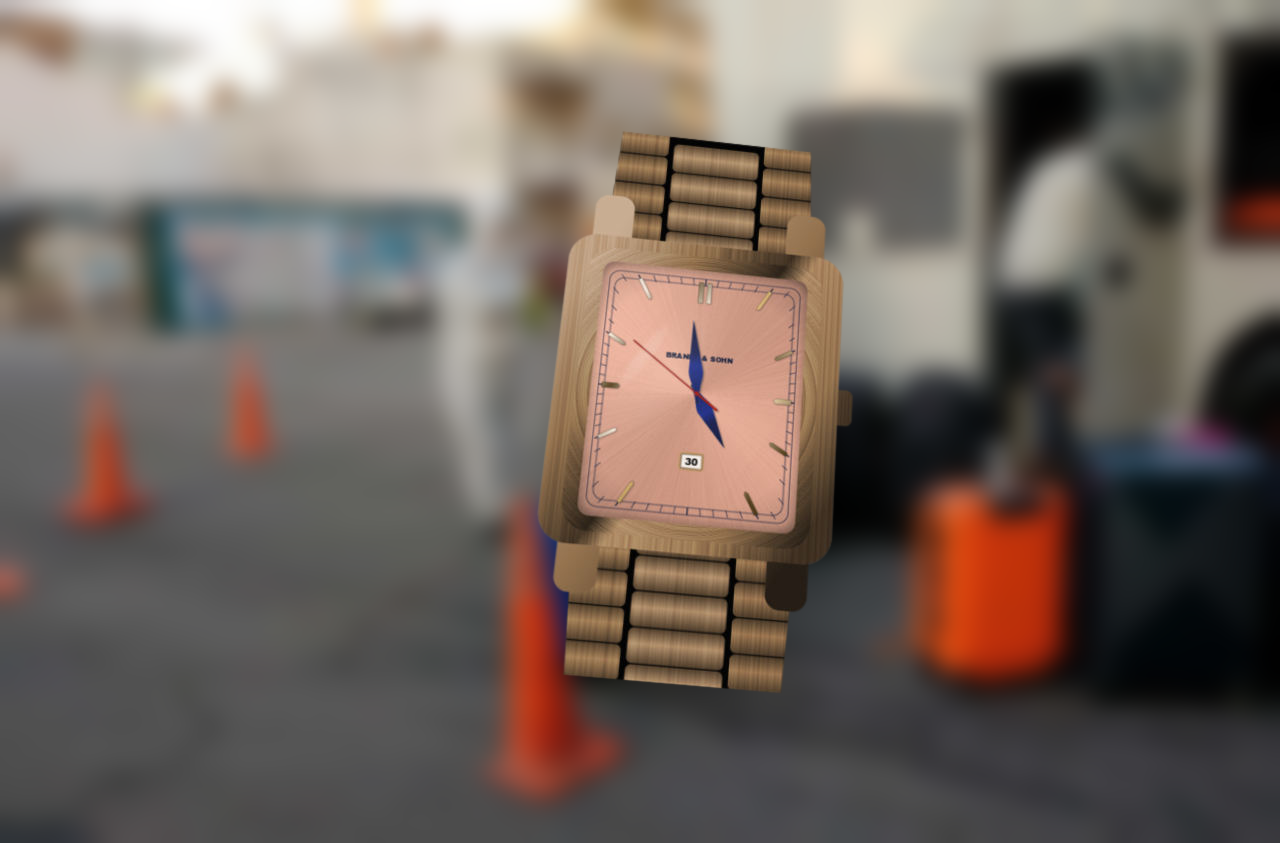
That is h=4 m=58 s=51
